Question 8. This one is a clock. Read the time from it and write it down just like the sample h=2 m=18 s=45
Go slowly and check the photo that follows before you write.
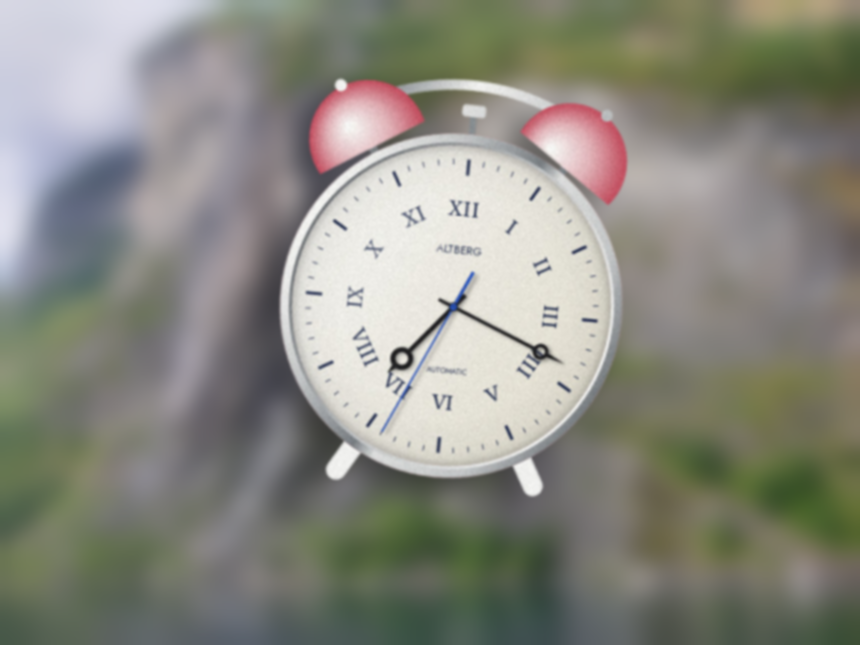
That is h=7 m=18 s=34
